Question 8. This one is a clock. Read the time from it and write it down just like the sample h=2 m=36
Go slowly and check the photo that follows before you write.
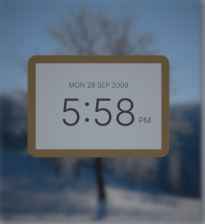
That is h=5 m=58
